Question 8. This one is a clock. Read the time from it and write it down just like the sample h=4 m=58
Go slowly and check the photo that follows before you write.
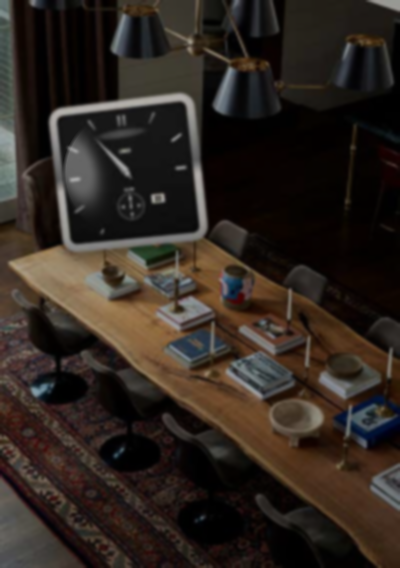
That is h=10 m=54
